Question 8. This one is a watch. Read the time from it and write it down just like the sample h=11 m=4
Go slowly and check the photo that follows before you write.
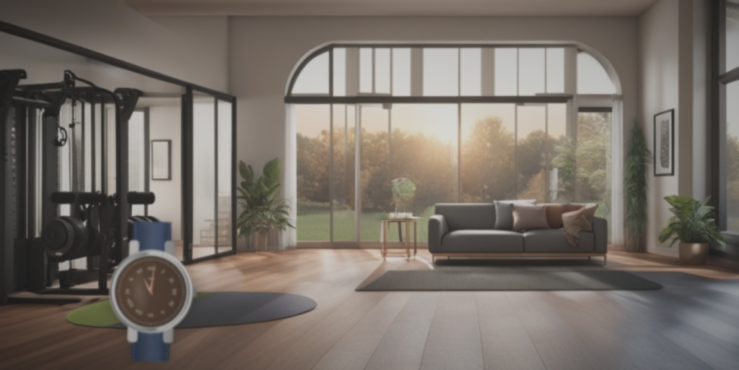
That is h=11 m=1
